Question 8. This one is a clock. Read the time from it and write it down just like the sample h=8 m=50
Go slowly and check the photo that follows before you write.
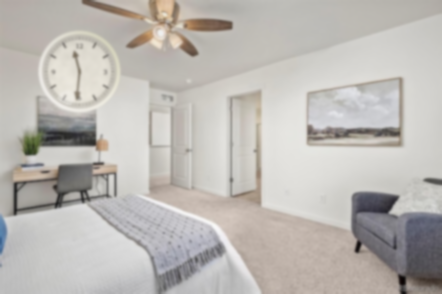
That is h=11 m=31
